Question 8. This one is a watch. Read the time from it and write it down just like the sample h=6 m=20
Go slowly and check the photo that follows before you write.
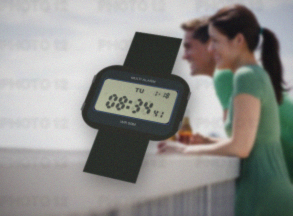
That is h=8 m=34
